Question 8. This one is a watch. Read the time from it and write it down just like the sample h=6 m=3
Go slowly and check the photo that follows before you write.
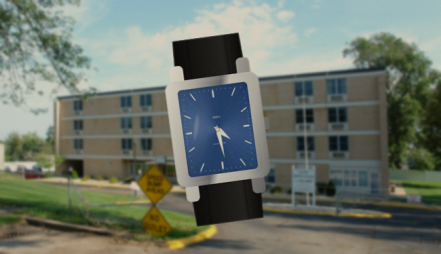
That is h=4 m=29
